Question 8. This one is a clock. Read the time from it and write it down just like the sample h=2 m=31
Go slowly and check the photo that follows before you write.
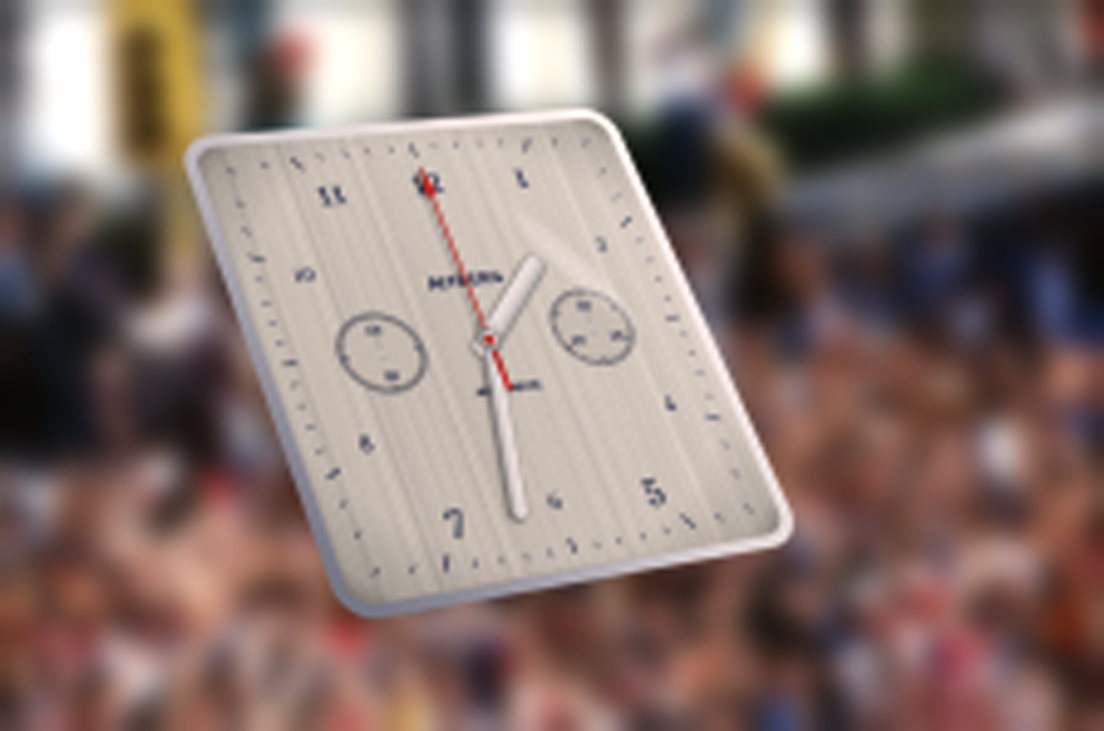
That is h=1 m=32
